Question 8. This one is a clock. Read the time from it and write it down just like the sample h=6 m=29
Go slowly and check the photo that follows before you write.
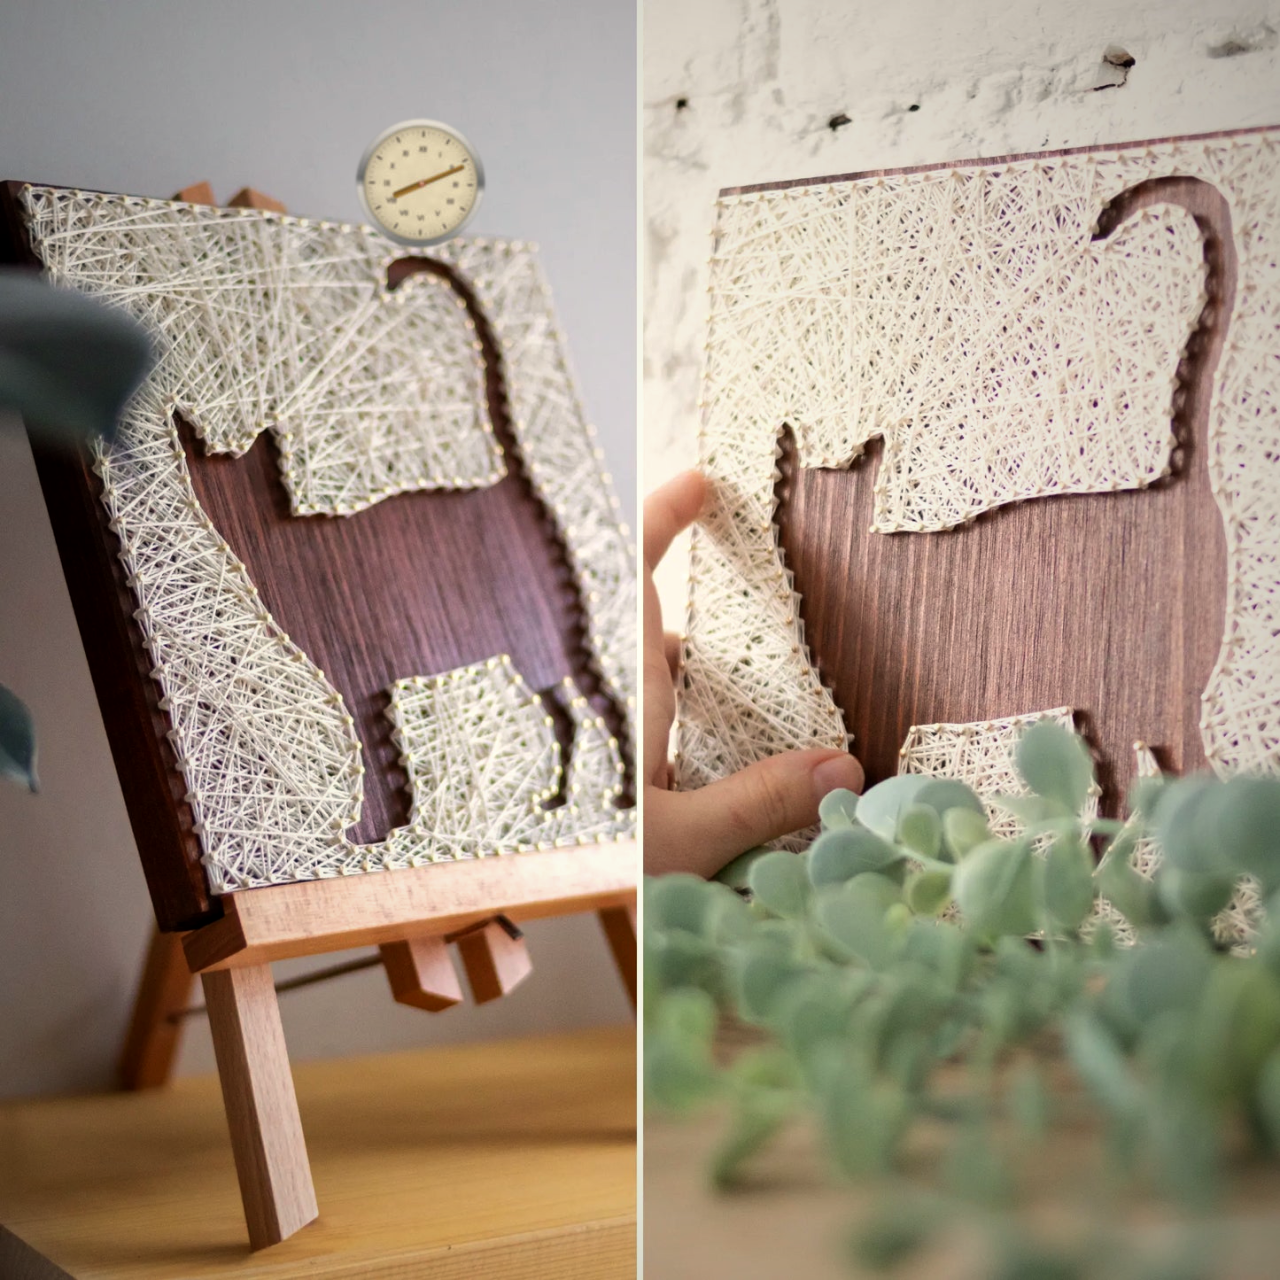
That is h=8 m=11
